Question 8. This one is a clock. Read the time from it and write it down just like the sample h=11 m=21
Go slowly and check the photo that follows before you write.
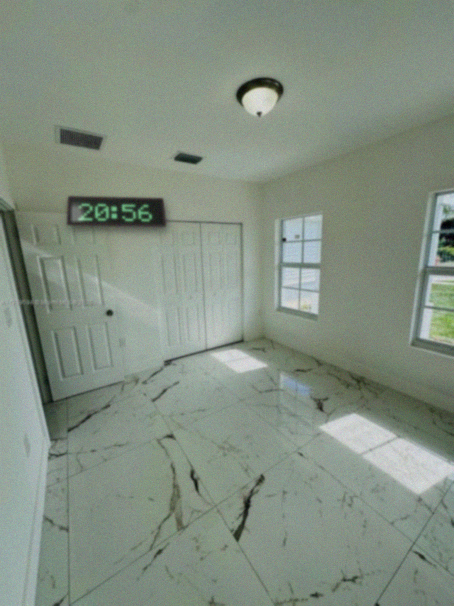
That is h=20 m=56
